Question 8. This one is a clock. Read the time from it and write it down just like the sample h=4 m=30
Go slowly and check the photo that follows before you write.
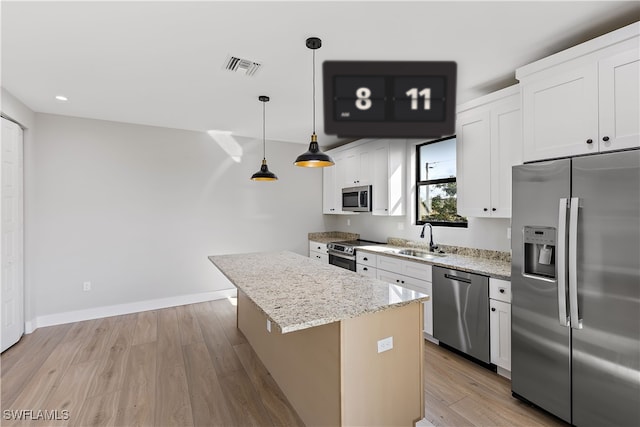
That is h=8 m=11
